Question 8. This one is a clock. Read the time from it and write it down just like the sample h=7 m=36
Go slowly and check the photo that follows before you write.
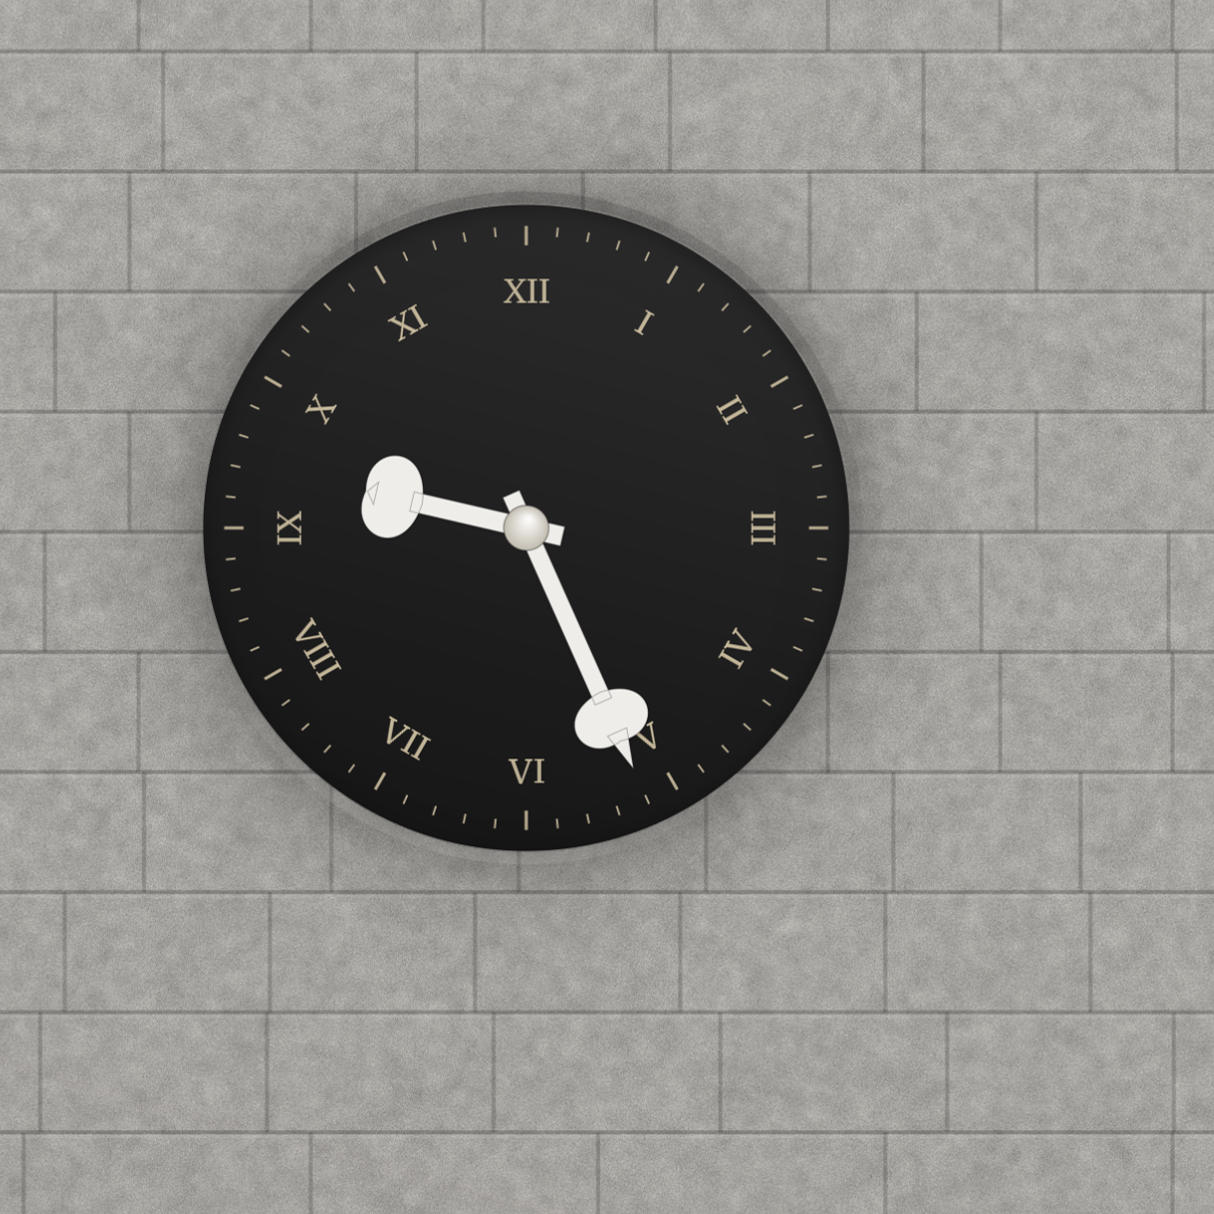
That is h=9 m=26
